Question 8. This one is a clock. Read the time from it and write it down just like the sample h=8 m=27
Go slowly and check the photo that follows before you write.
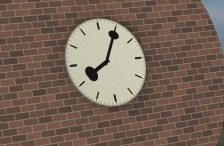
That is h=8 m=5
